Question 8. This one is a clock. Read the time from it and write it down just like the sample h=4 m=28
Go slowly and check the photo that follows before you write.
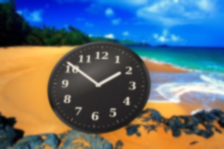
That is h=1 m=51
